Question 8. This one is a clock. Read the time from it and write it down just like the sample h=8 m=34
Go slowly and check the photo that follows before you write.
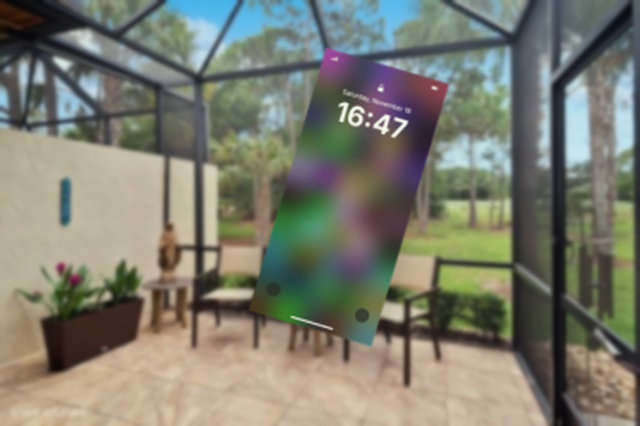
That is h=16 m=47
